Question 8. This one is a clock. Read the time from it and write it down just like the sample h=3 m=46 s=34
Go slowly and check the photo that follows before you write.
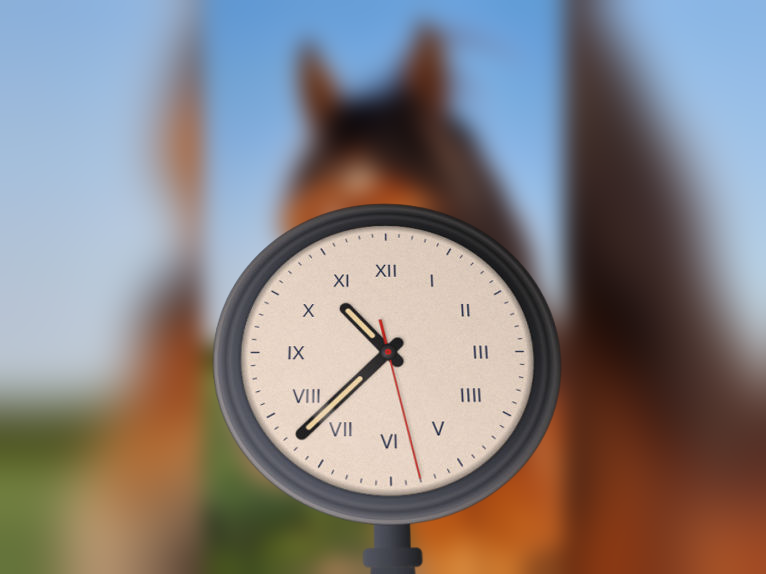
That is h=10 m=37 s=28
